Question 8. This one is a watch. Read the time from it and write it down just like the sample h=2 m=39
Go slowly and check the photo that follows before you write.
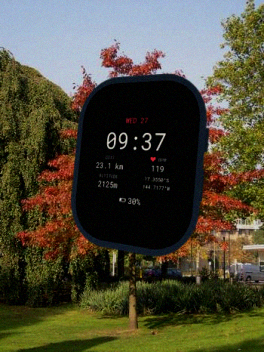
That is h=9 m=37
